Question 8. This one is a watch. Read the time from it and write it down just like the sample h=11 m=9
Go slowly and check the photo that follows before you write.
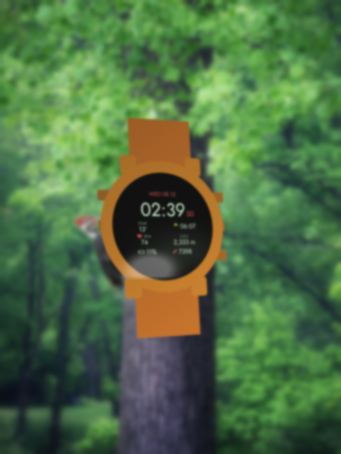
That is h=2 m=39
